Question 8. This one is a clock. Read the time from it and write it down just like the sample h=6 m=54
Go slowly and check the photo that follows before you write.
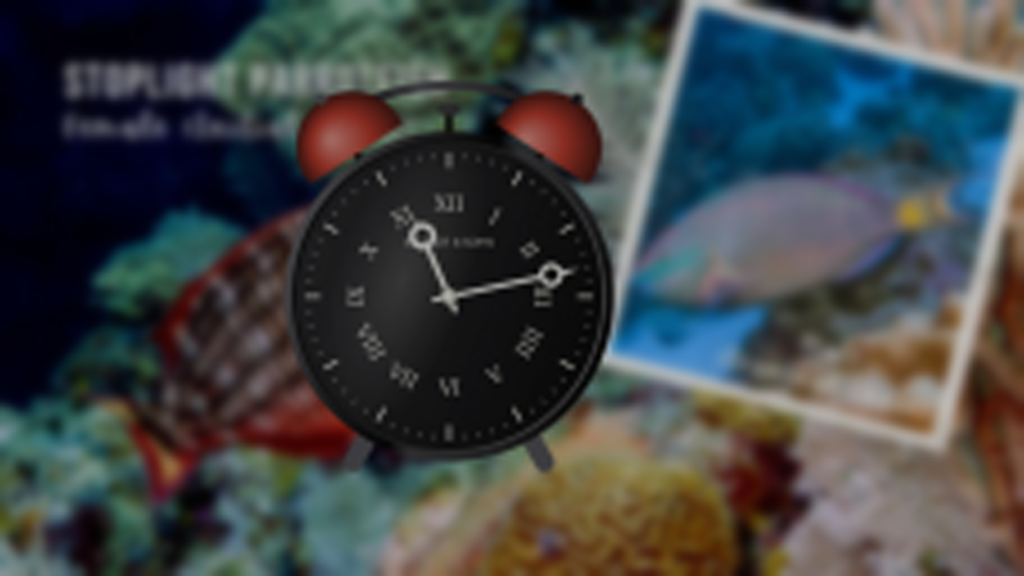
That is h=11 m=13
